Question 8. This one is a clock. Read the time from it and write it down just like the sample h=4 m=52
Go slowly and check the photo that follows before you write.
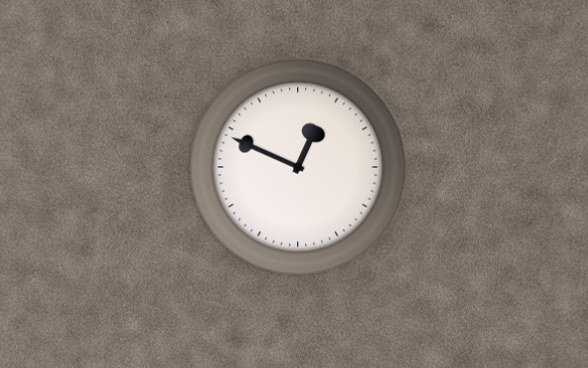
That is h=12 m=49
